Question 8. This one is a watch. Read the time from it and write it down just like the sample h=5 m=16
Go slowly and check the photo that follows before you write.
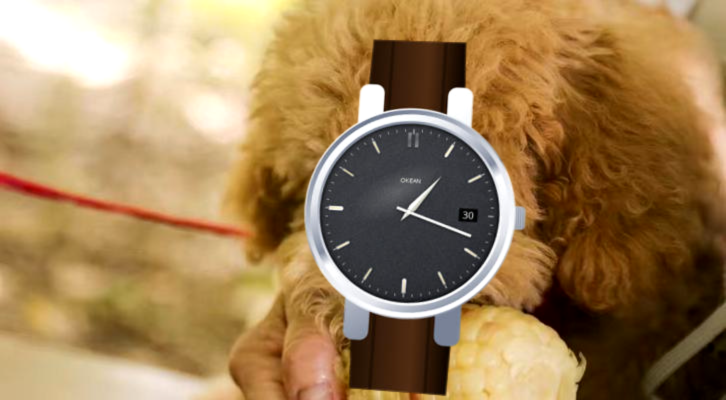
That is h=1 m=18
